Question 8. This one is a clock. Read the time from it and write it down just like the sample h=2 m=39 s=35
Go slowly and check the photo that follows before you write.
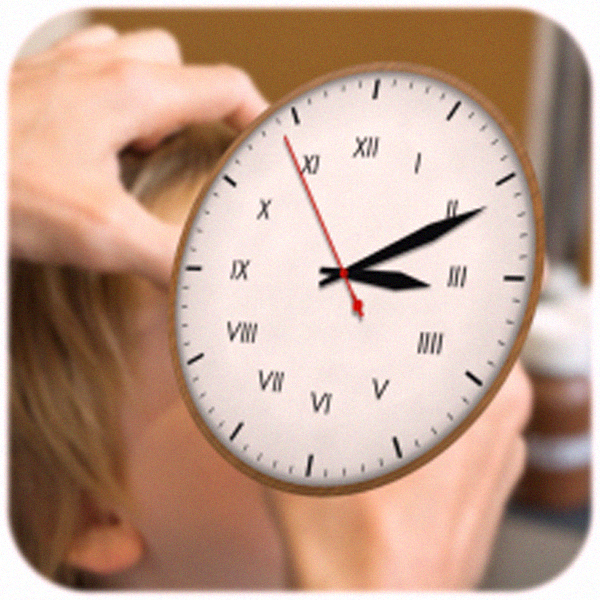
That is h=3 m=10 s=54
